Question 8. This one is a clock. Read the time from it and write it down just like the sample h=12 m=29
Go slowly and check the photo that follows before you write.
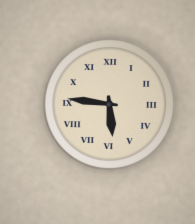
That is h=5 m=46
